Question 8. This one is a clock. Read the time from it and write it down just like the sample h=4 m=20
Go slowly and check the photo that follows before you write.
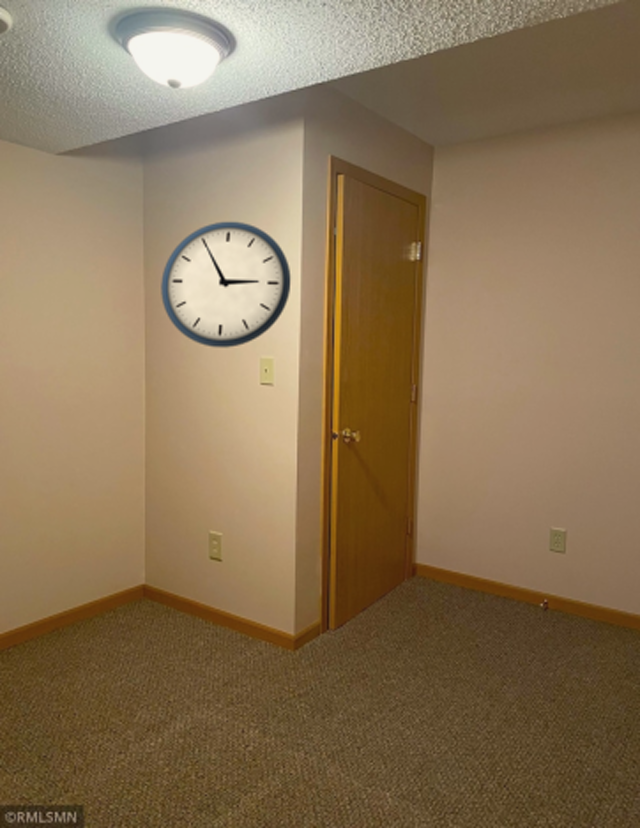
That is h=2 m=55
